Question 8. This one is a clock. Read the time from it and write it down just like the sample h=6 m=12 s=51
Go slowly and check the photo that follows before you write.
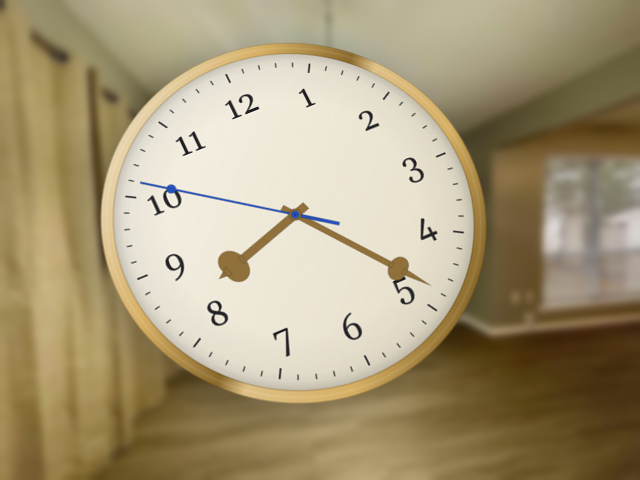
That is h=8 m=23 s=51
